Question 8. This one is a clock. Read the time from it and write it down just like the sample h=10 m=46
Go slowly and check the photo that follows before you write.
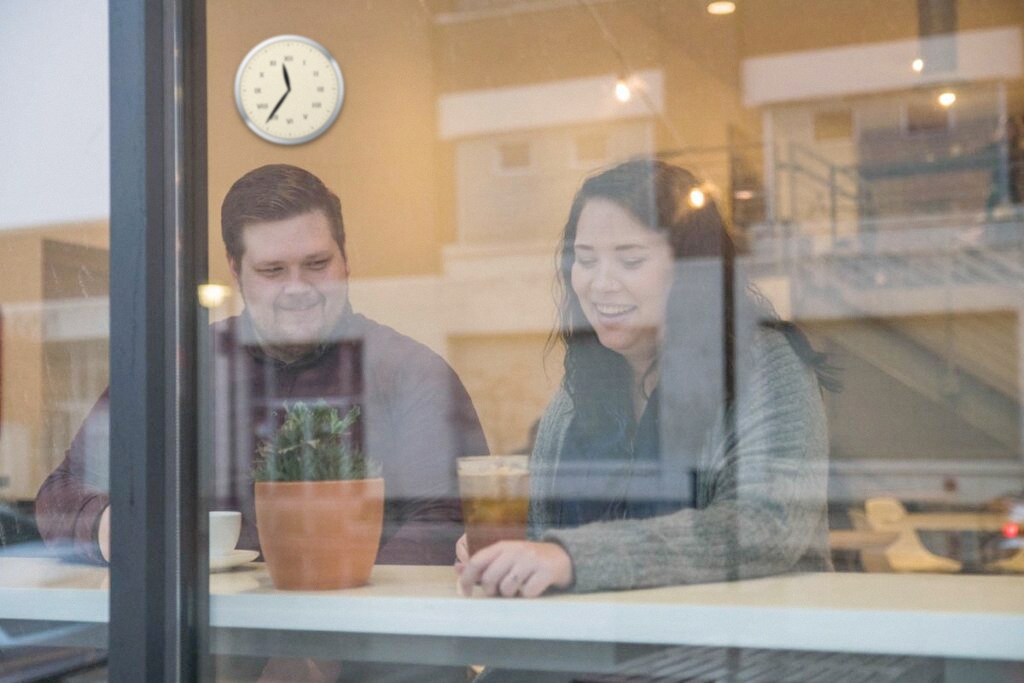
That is h=11 m=36
